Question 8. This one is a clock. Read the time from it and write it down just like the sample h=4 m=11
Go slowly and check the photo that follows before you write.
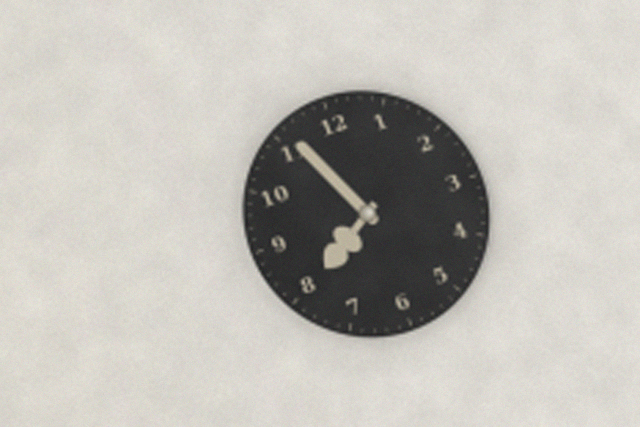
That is h=7 m=56
